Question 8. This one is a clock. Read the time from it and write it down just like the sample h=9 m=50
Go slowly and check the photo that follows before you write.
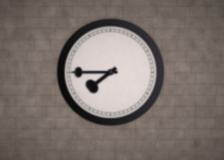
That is h=7 m=45
